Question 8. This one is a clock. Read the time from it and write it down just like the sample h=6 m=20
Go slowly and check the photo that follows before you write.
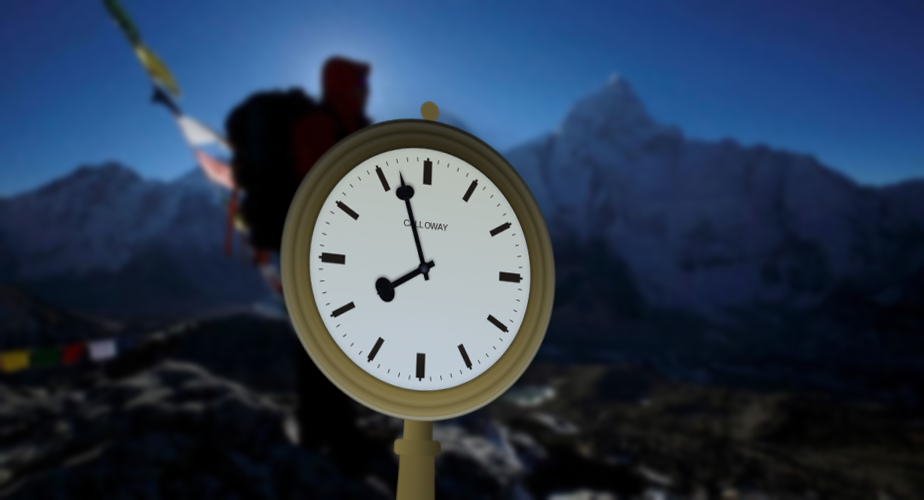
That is h=7 m=57
